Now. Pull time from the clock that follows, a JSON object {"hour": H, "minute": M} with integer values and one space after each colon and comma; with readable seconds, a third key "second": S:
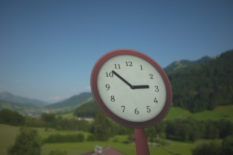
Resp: {"hour": 2, "minute": 52}
